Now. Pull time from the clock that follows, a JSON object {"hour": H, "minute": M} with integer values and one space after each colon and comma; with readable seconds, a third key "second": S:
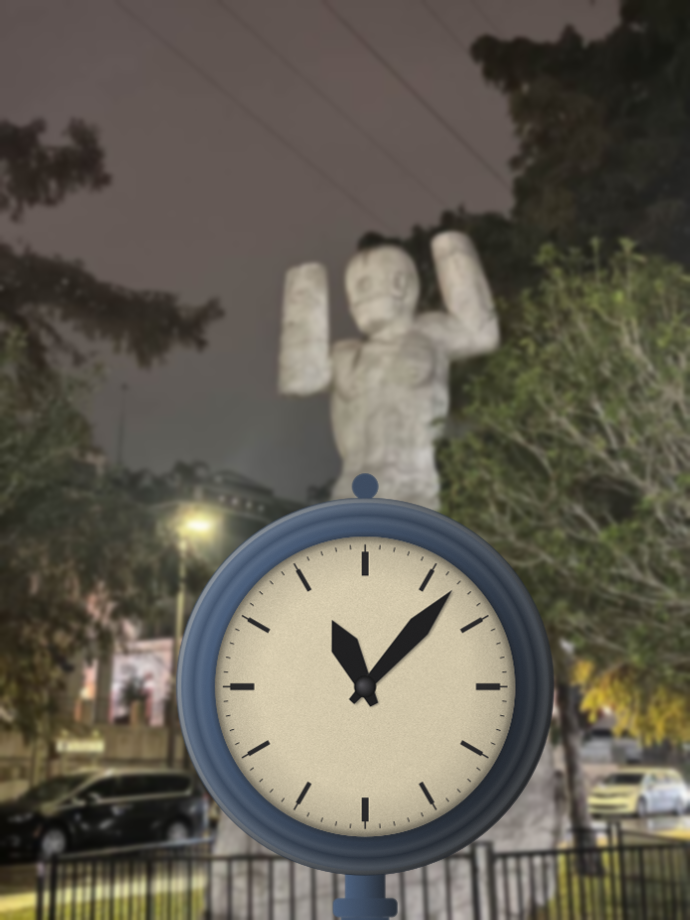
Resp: {"hour": 11, "minute": 7}
